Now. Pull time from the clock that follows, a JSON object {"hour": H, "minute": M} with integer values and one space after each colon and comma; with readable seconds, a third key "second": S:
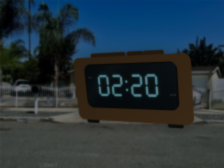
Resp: {"hour": 2, "minute": 20}
